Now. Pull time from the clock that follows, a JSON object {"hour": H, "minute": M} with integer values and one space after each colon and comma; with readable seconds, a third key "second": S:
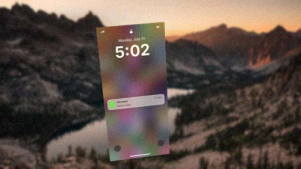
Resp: {"hour": 5, "minute": 2}
